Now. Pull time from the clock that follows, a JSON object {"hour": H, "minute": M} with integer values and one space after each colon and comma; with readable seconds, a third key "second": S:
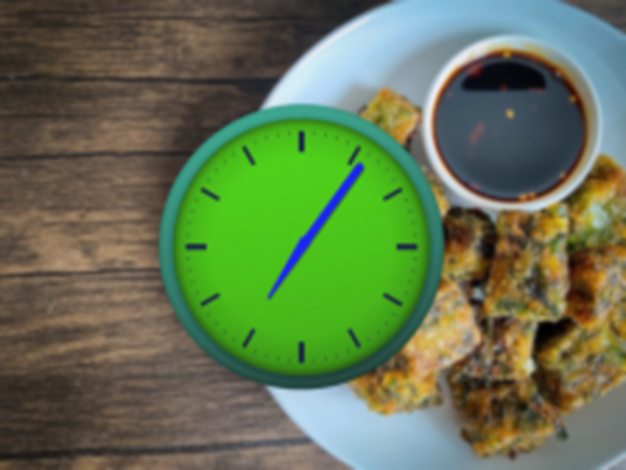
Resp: {"hour": 7, "minute": 6}
